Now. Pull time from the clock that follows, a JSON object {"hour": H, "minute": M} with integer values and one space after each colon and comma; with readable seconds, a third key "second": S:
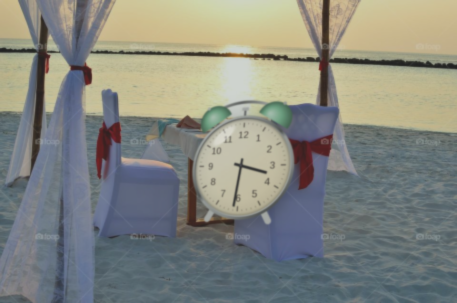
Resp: {"hour": 3, "minute": 31}
